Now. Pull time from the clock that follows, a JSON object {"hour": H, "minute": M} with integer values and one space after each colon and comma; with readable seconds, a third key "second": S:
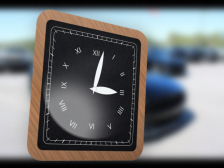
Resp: {"hour": 3, "minute": 2}
